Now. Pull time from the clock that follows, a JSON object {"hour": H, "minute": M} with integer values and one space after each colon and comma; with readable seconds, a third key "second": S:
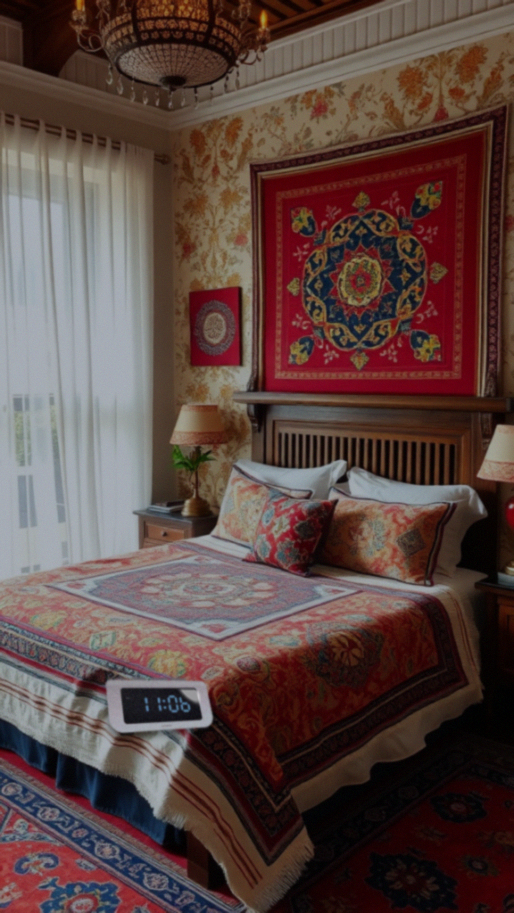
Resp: {"hour": 11, "minute": 6}
